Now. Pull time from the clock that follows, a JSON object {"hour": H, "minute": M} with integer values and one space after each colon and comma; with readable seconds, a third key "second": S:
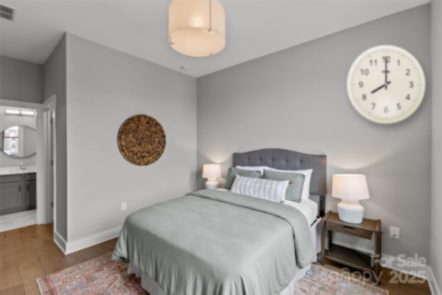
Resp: {"hour": 8, "minute": 0}
